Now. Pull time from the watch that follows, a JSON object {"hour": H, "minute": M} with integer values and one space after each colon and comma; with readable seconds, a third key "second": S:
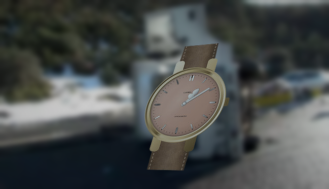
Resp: {"hour": 1, "minute": 9}
